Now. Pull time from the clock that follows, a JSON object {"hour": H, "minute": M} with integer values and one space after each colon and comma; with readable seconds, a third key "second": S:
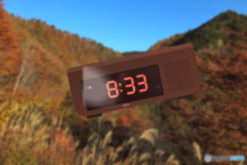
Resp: {"hour": 8, "minute": 33}
